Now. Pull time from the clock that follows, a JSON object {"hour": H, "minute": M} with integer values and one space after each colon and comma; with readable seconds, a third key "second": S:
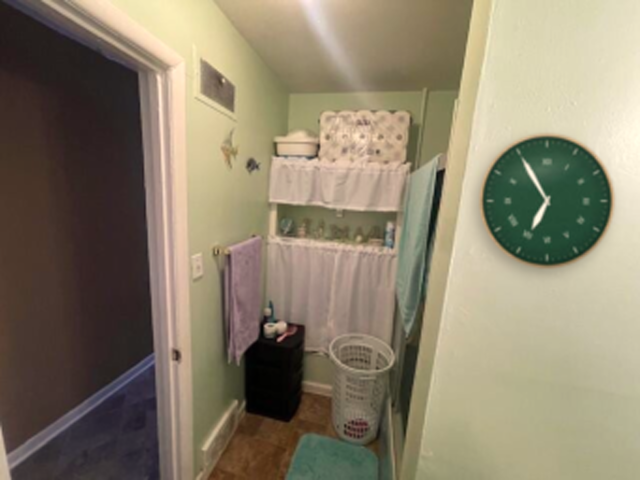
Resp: {"hour": 6, "minute": 55}
